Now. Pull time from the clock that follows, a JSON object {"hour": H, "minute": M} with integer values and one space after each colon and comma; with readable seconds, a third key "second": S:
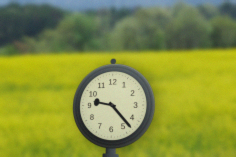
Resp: {"hour": 9, "minute": 23}
